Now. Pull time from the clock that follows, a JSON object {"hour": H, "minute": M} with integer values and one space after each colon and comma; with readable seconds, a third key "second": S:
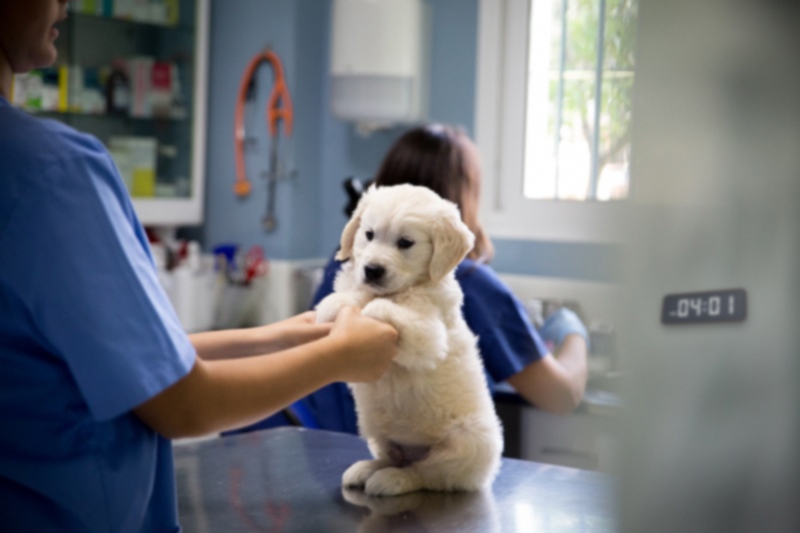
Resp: {"hour": 4, "minute": 1}
